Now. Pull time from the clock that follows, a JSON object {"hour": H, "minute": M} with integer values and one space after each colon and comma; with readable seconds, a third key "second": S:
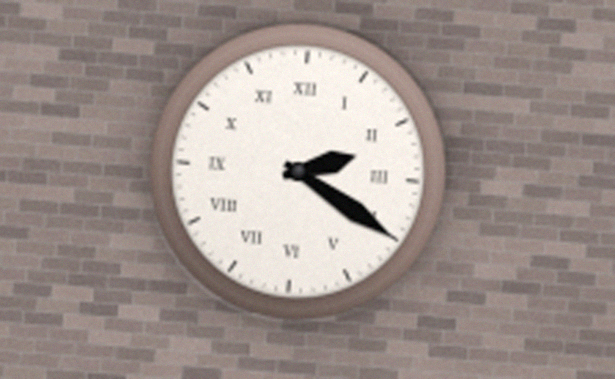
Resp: {"hour": 2, "minute": 20}
